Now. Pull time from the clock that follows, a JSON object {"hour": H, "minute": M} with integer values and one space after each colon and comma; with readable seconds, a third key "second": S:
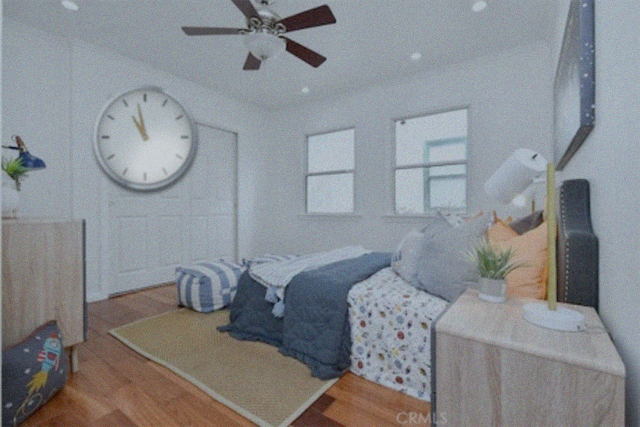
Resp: {"hour": 10, "minute": 58}
